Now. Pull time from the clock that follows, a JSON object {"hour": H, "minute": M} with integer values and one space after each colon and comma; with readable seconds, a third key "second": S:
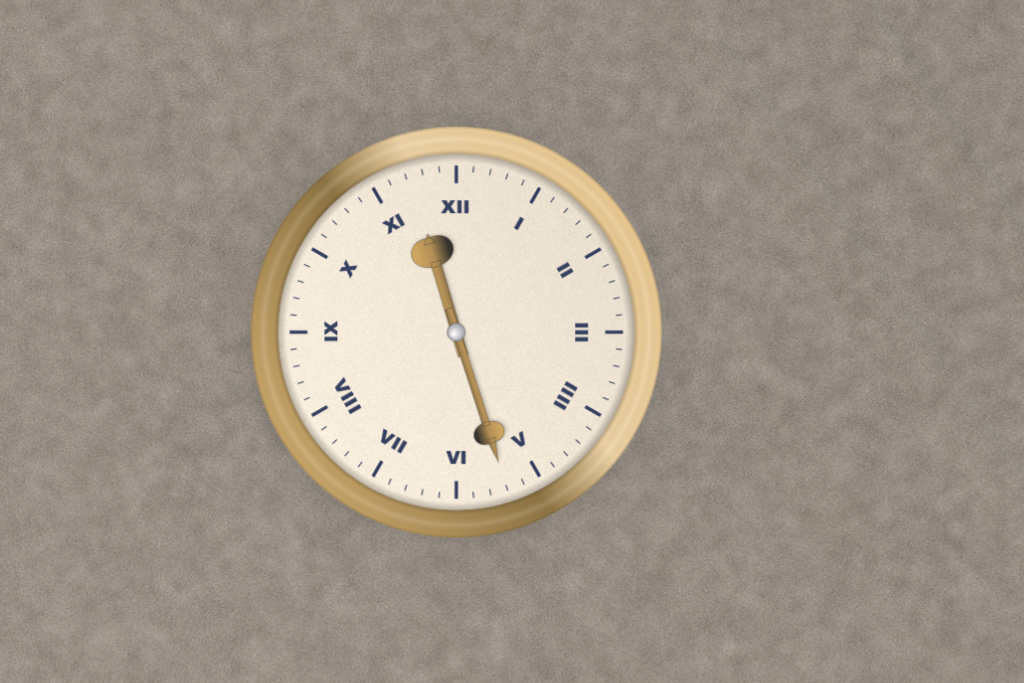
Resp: {"hour": 11, "minute": 27}
